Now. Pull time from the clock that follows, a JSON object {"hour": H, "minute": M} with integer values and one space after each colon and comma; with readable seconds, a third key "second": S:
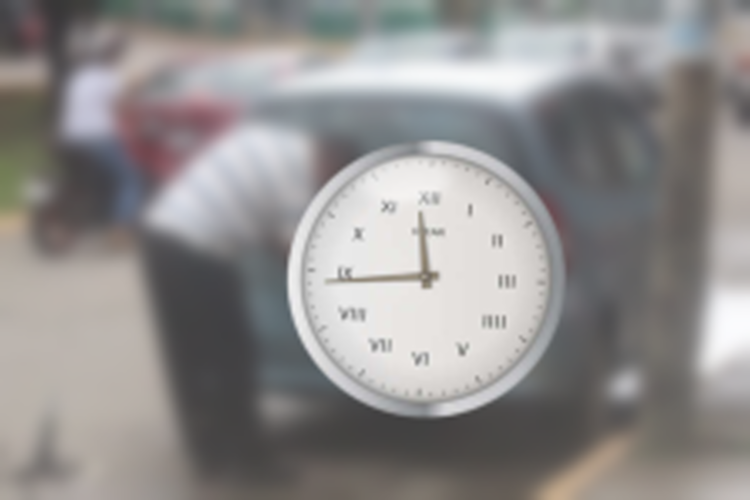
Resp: {"hour": 11, "minute": 44}
